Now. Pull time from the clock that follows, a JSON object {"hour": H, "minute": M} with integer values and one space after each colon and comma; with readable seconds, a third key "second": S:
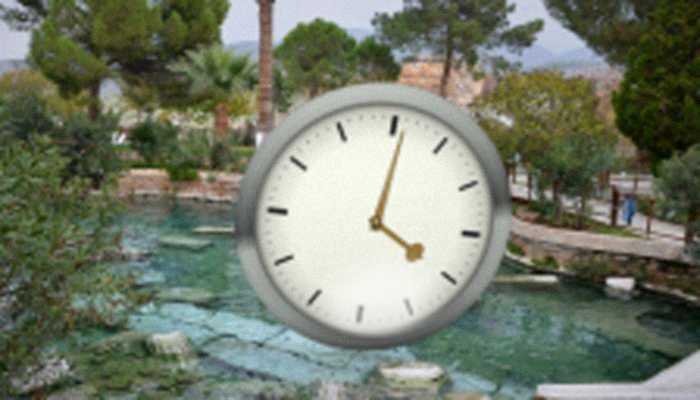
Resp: {"hour": 4, "minute": 1}
